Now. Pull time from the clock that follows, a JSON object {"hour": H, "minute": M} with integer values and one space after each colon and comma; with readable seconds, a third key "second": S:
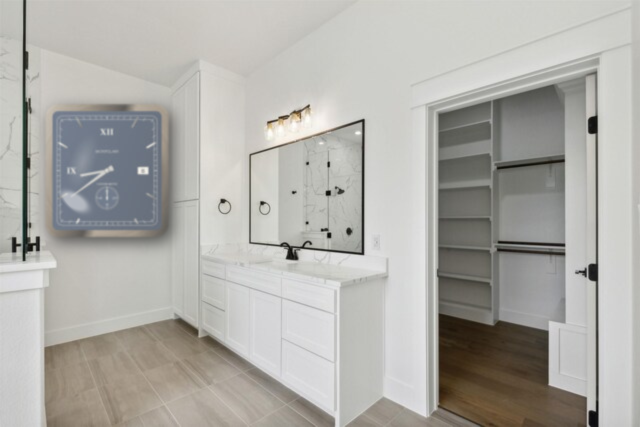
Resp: {"hour": 8, "minute": 39}
